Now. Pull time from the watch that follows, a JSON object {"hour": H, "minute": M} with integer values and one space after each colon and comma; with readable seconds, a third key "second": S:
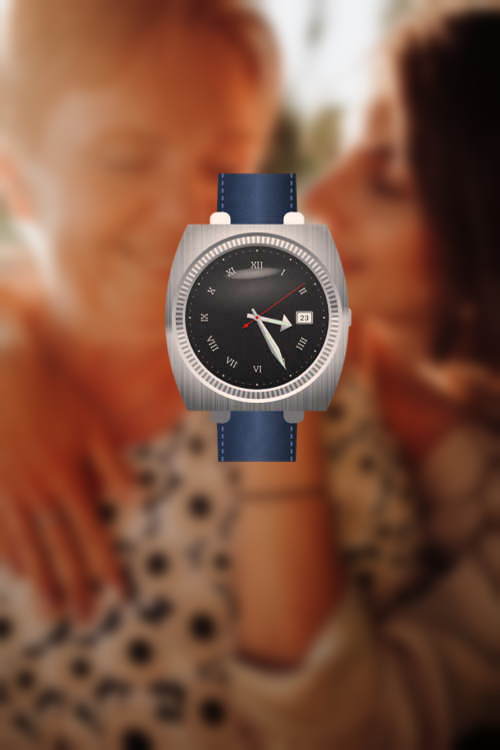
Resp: {"hour": 3, "minute": 25, "second": 9}
